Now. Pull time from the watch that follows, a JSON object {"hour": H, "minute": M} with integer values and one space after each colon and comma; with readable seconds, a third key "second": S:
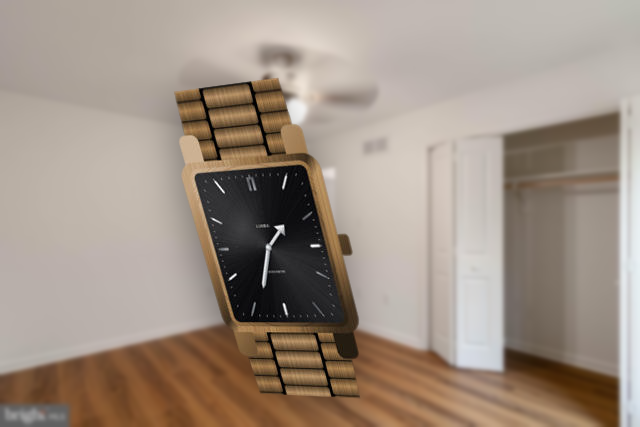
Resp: {"hour": 1, "minute": 34}
